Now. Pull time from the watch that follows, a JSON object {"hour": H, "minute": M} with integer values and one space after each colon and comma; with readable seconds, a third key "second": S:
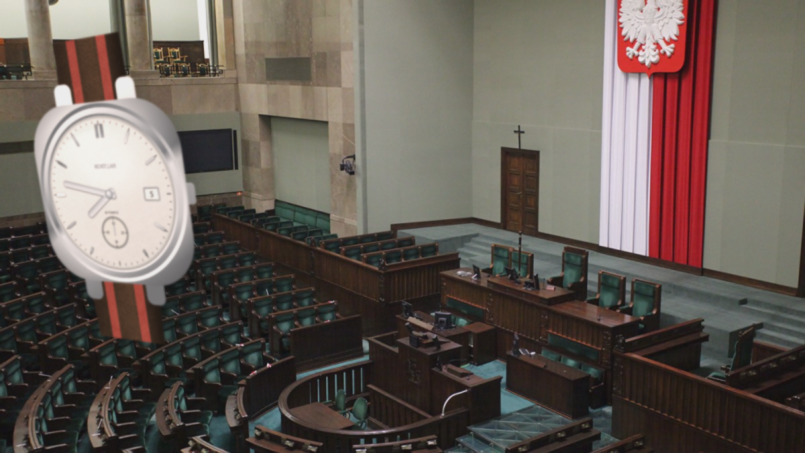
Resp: {"hour": 7, "minute": 47}
